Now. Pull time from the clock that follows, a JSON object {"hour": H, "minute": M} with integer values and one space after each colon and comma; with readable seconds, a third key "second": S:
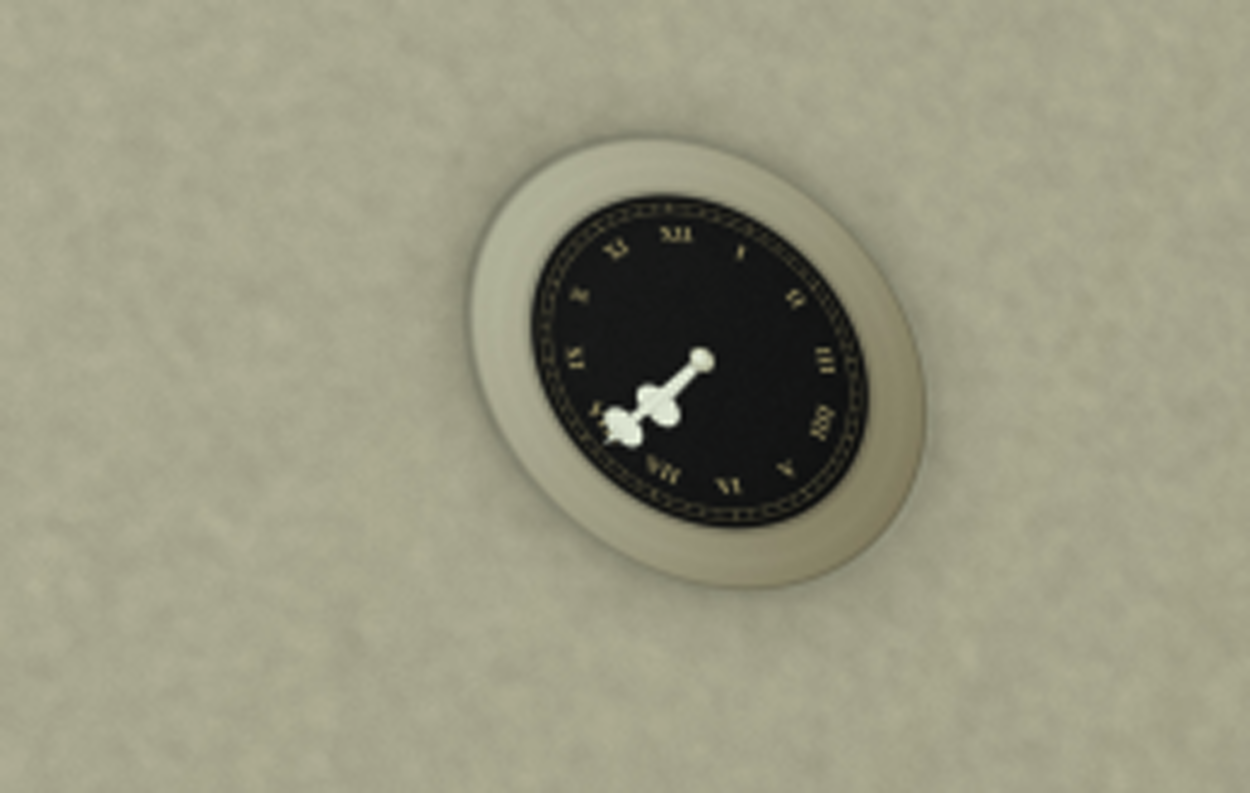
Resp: {"hour": 7, "minute": 39}
